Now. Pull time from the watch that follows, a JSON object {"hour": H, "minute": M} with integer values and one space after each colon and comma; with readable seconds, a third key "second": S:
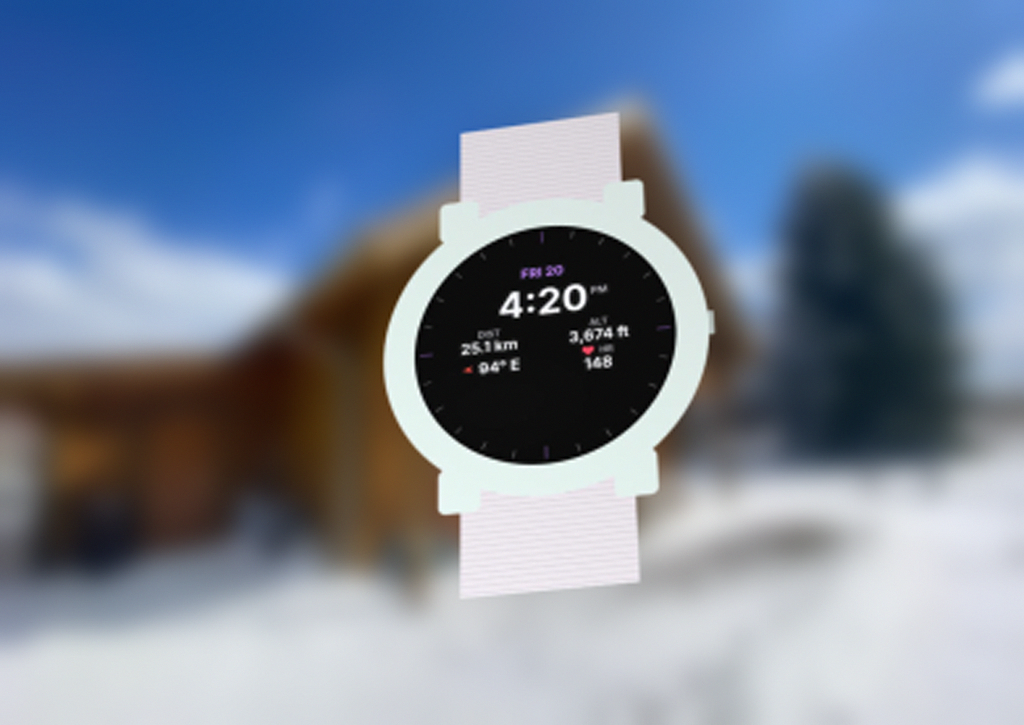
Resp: {"hour": 4, "minute": 20}
